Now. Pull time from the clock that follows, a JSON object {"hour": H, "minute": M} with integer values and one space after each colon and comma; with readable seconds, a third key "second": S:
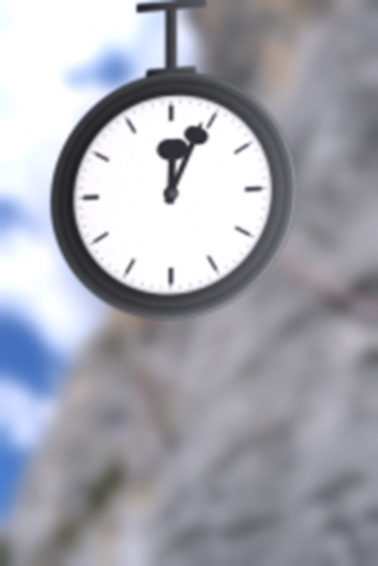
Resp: {"hour": 12, "minute": 4}
